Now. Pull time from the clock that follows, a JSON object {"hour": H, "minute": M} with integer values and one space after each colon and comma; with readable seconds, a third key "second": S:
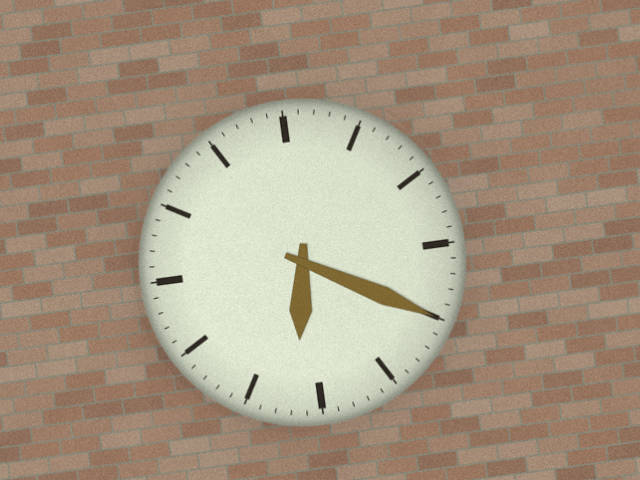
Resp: {"hour": 6, "minute": 20}
